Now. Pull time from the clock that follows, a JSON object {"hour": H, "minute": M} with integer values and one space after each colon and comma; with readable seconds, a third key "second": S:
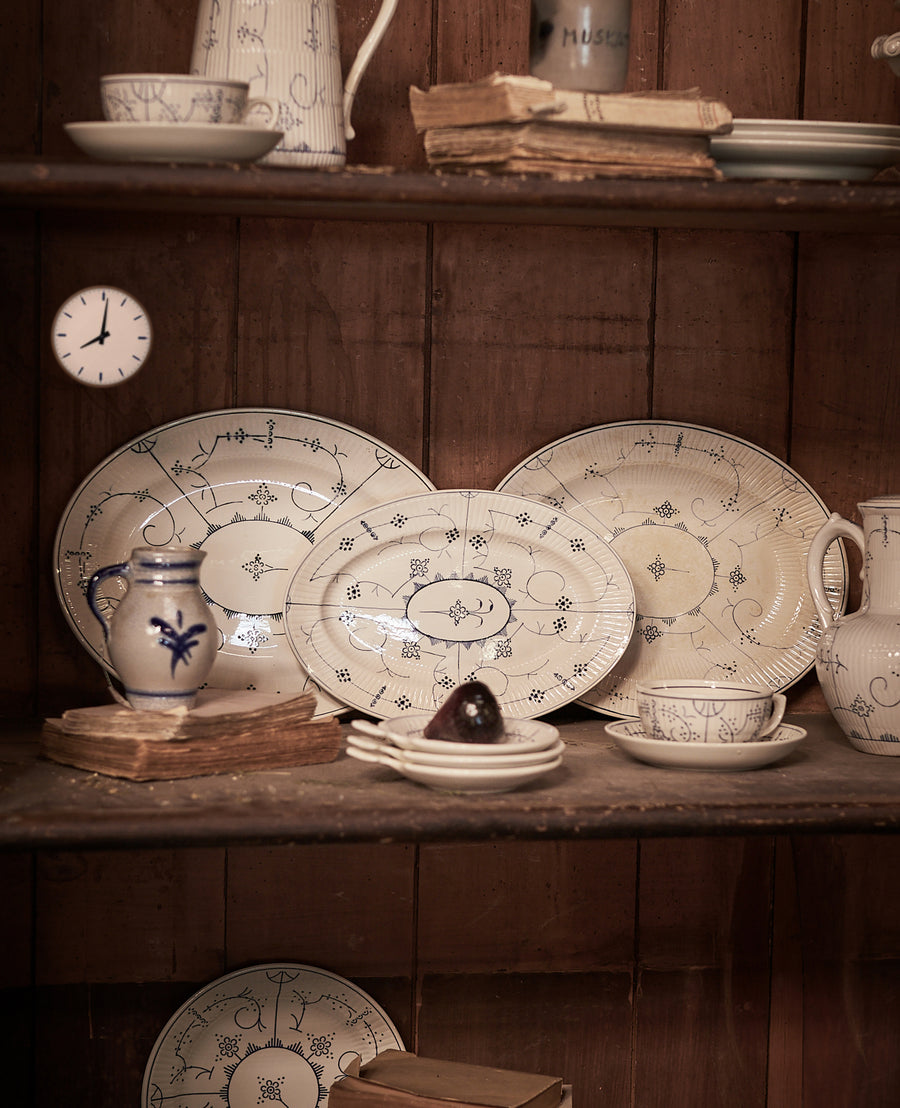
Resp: {"hour": 8, "minute": 1}
